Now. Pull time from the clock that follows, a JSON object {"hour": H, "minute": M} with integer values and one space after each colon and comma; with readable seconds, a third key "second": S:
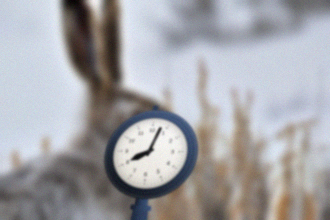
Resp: {"hour": 8, "minute": 3}
